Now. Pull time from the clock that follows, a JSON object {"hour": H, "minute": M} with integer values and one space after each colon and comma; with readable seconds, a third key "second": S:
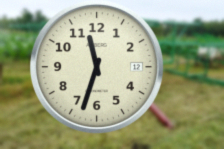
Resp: {"hour": 11, "minute": 33}
